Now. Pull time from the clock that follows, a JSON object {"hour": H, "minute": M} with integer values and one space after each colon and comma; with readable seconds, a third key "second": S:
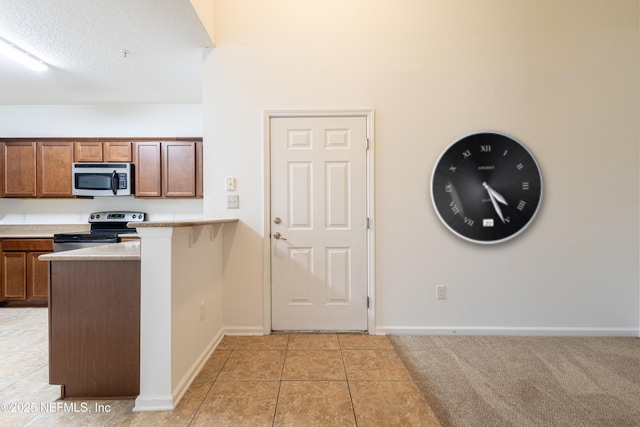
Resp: {"hour": 4, "minute": 26}
